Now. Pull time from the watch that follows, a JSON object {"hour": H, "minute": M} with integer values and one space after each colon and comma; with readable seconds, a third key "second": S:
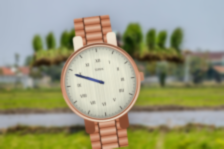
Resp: {"hour": 9, "minute": 49}
